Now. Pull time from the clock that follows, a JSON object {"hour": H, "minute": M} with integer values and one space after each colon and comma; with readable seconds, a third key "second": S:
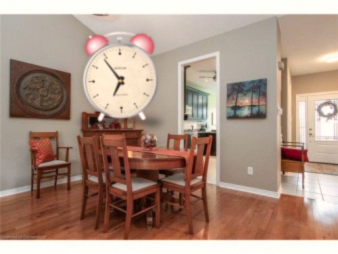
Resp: {"hour": 6, "minute": 54}
